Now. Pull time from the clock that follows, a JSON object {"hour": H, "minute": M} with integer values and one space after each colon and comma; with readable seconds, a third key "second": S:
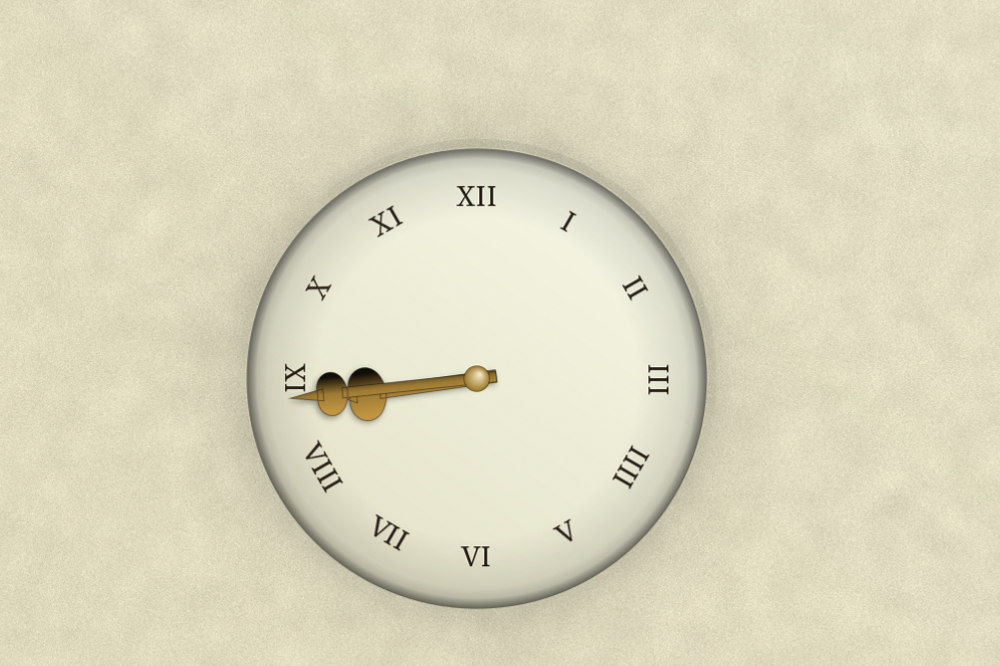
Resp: {"hour": 8, "minute": 44}
